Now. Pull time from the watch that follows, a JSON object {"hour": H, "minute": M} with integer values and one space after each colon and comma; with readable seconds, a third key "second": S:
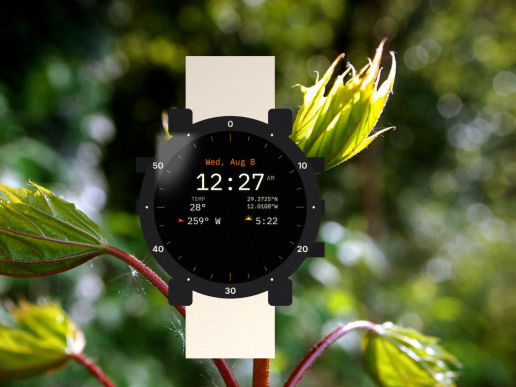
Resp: {"hour": 12, "minute": 27}
